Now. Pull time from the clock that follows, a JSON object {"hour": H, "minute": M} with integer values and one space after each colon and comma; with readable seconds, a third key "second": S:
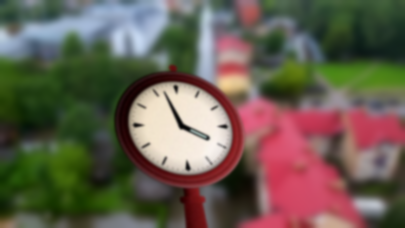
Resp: {"hour": 3, "minute": 57}
